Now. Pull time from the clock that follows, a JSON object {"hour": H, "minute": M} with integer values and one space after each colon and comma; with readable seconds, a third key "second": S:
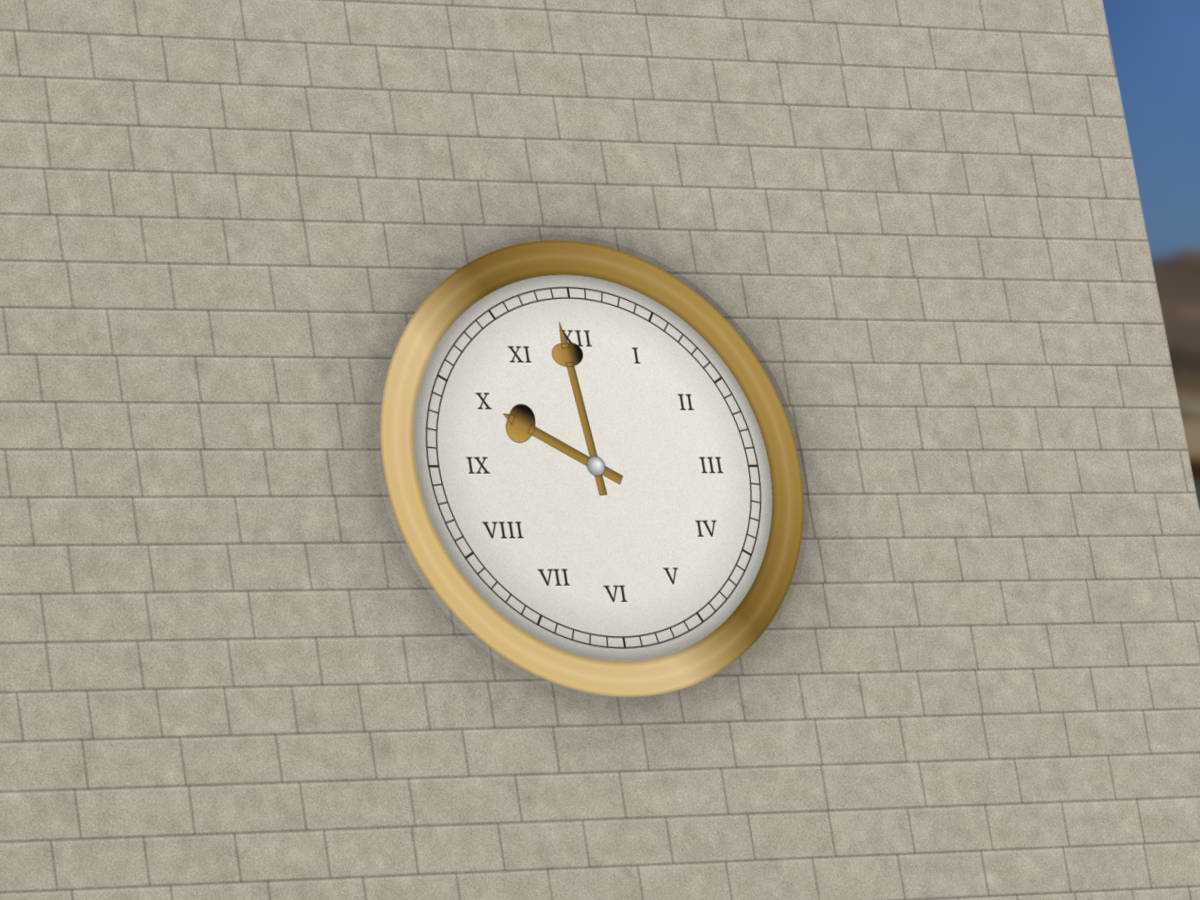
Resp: {"hour": 9, "minute": 59}
